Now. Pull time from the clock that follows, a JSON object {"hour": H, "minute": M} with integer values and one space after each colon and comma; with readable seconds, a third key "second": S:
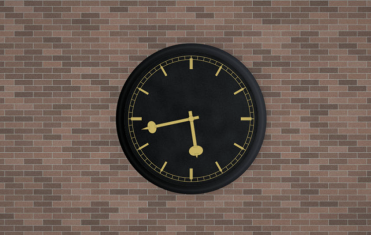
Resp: {"hour": 5, "minute": 43}
